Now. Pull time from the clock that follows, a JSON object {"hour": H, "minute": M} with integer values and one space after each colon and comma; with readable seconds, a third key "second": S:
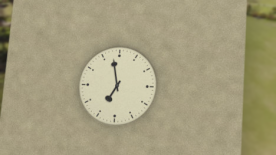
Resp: {"hour": 6, "minute": 58}
